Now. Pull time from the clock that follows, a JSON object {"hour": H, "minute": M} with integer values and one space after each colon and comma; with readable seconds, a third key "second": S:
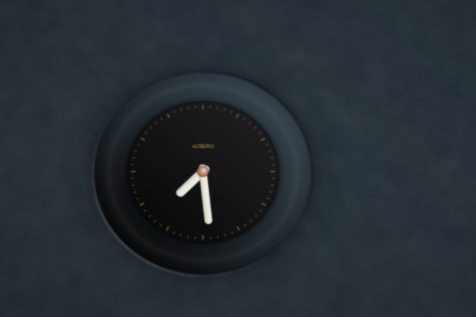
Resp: {"hour": 7, "minute": 29}
